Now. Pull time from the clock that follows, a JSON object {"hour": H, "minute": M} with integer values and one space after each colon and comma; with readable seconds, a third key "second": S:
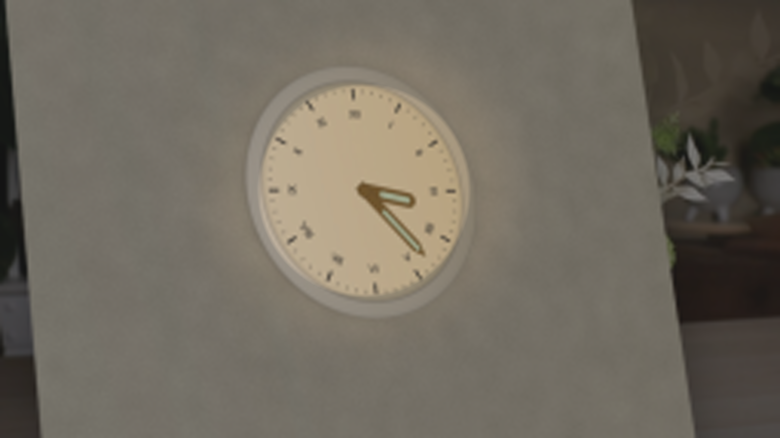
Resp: {"hour": 3, "minute": 23}
